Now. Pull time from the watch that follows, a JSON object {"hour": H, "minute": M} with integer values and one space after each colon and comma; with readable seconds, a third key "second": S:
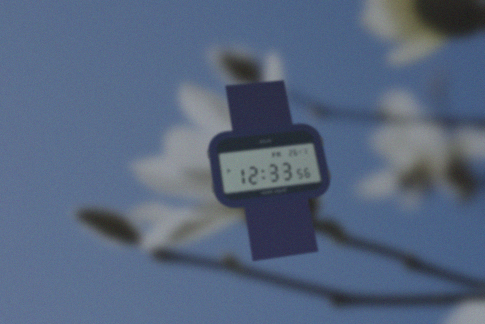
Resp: {"hour": 12, "minute": 33}
